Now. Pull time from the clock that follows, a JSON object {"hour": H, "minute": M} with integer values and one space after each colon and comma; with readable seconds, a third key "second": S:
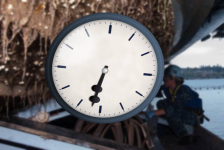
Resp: {"hour": 6, "minute": 32}
